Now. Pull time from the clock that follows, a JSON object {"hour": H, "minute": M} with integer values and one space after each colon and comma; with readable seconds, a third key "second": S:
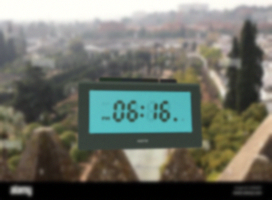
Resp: {"hour": 6, "minute": 16}
